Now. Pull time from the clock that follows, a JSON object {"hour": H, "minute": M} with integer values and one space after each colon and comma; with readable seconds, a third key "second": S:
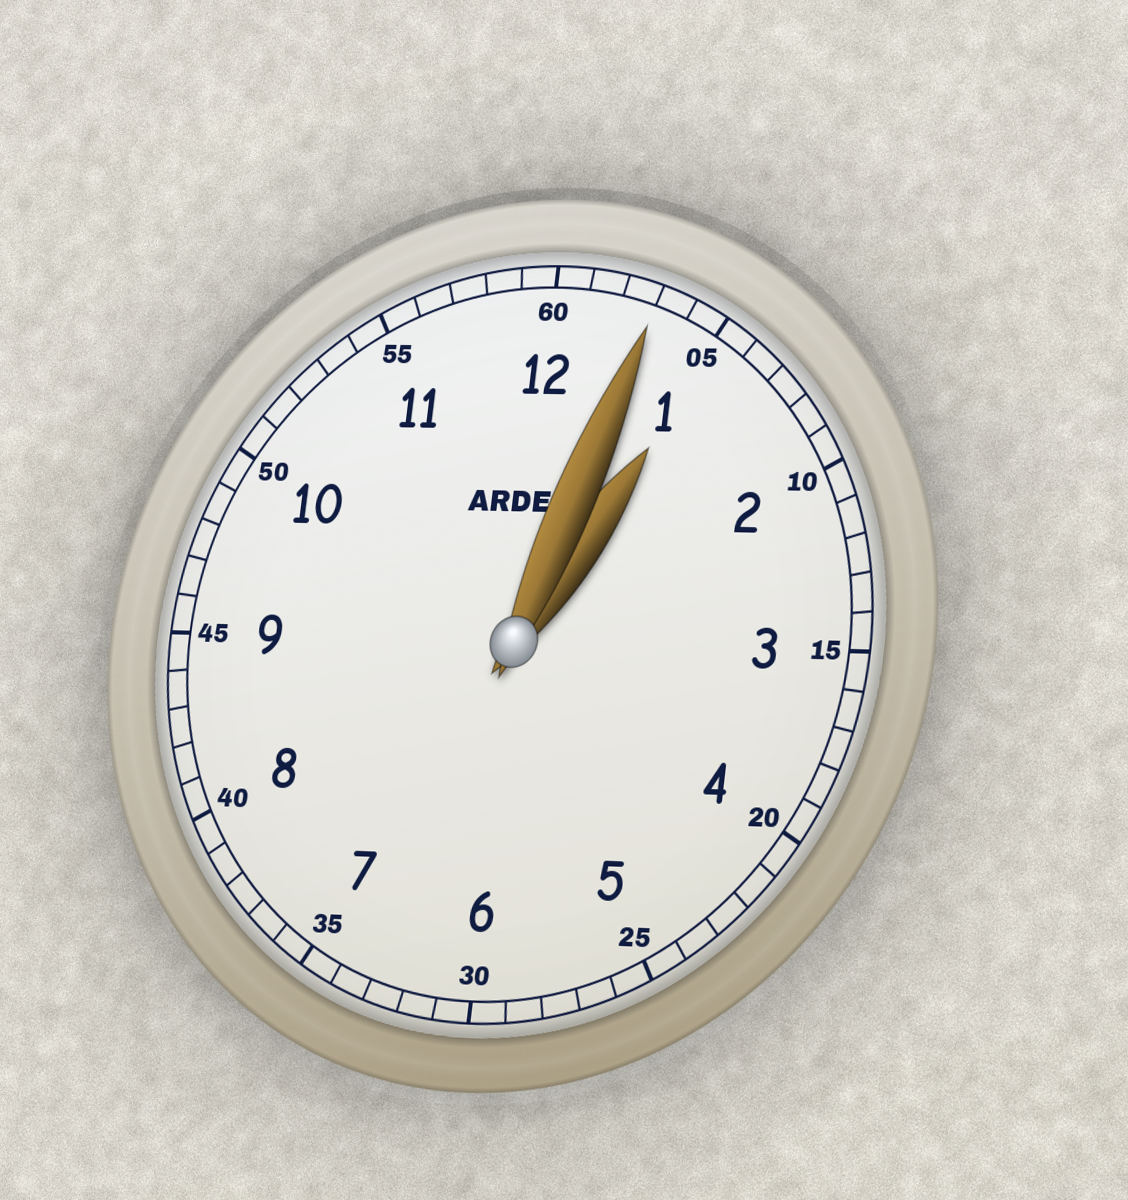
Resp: {"hour": 1, "minute": 3}
